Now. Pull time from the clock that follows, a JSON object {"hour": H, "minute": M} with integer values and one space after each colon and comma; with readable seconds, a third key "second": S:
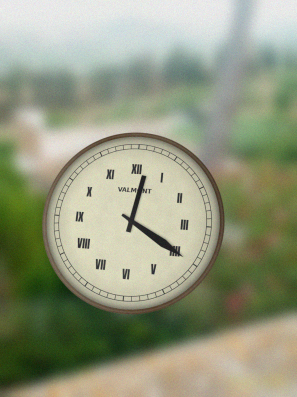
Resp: {"hour": 12, "minute": 20}
